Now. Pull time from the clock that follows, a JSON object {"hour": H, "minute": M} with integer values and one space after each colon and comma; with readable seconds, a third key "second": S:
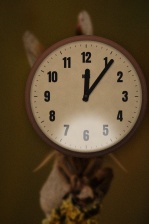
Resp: {"hour": 12, "minute": 6}
